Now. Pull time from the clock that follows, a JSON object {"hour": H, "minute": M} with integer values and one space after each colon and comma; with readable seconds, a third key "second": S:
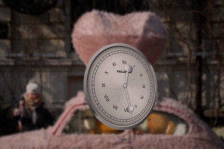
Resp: {"hour": 12, "minute": 28}
